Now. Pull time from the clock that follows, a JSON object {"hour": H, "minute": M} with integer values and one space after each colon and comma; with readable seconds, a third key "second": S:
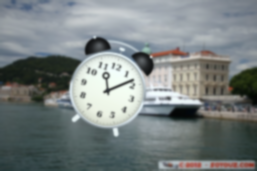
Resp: {"hour": 11, "minute": 8}
